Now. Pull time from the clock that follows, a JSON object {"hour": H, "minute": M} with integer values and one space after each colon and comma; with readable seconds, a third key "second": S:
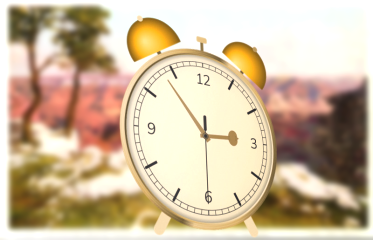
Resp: {"hour": 2, "minute": 53, "second": 30}
